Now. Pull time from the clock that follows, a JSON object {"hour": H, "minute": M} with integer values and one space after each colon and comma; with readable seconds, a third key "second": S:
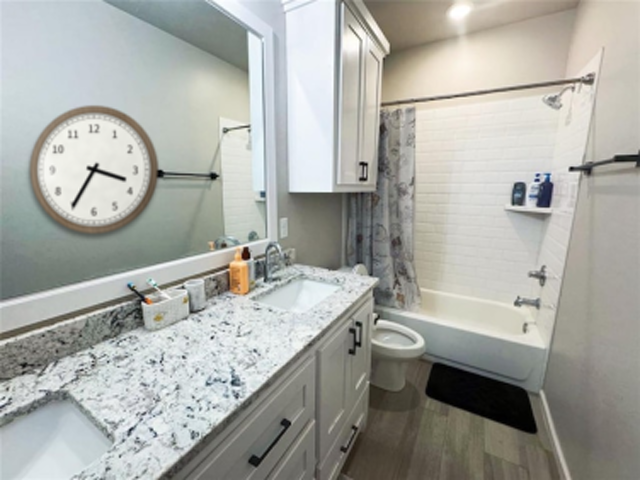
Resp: {"hour": 3, "minute": 35}
